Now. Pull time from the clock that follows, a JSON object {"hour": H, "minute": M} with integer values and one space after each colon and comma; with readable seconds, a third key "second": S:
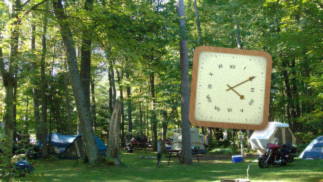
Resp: {"hour": 4, "minute": 10}
